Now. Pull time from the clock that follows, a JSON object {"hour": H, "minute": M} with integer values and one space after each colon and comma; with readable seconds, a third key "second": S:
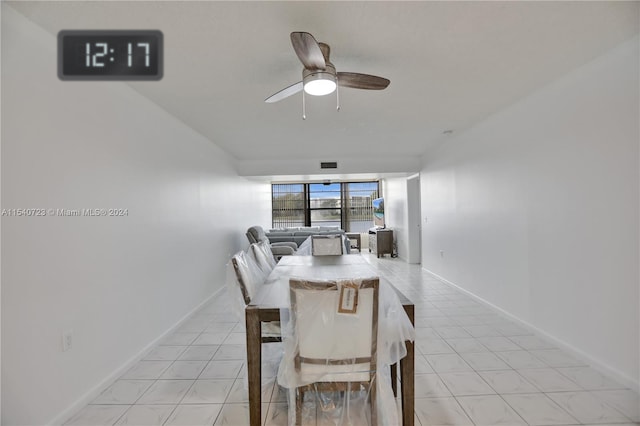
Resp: {"hour": 12, "minute": 17}
